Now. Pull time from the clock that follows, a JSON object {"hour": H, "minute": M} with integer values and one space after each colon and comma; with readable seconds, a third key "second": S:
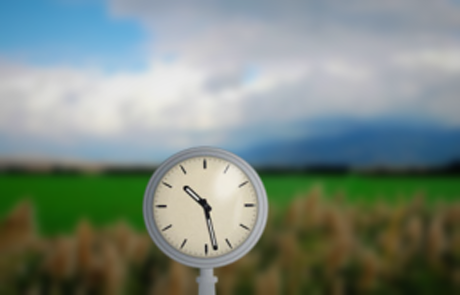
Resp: {"hour": 10, "minute": 28}
